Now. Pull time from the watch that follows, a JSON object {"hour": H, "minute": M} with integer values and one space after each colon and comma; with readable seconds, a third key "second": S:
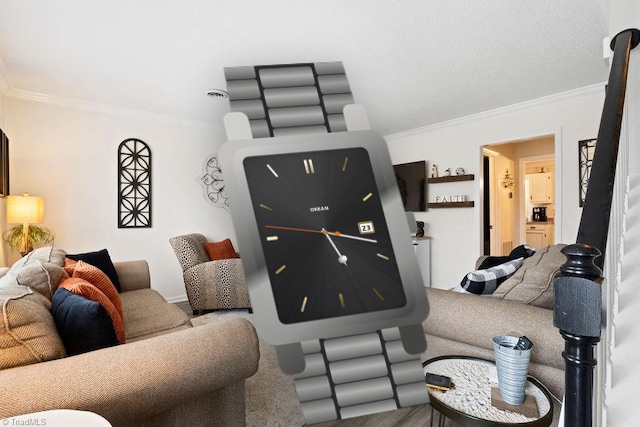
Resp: {"hour": 5, "minute": 17, "second": 47}
